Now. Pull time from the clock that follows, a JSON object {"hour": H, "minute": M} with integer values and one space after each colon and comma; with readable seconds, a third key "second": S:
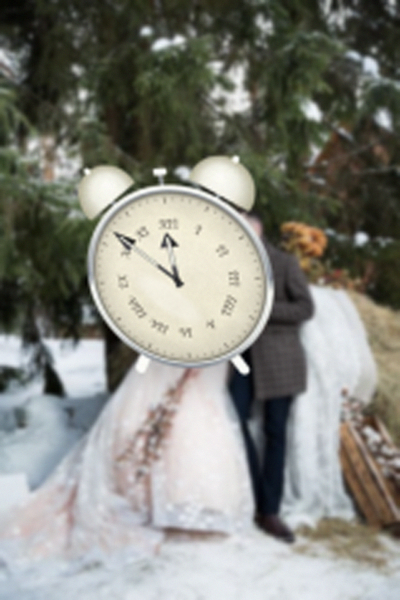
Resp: {"hour": 11, "minute": 52}
